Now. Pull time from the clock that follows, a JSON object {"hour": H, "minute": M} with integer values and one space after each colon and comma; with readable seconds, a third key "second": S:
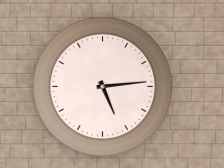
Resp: {"hour": 5, "minute": 14}
